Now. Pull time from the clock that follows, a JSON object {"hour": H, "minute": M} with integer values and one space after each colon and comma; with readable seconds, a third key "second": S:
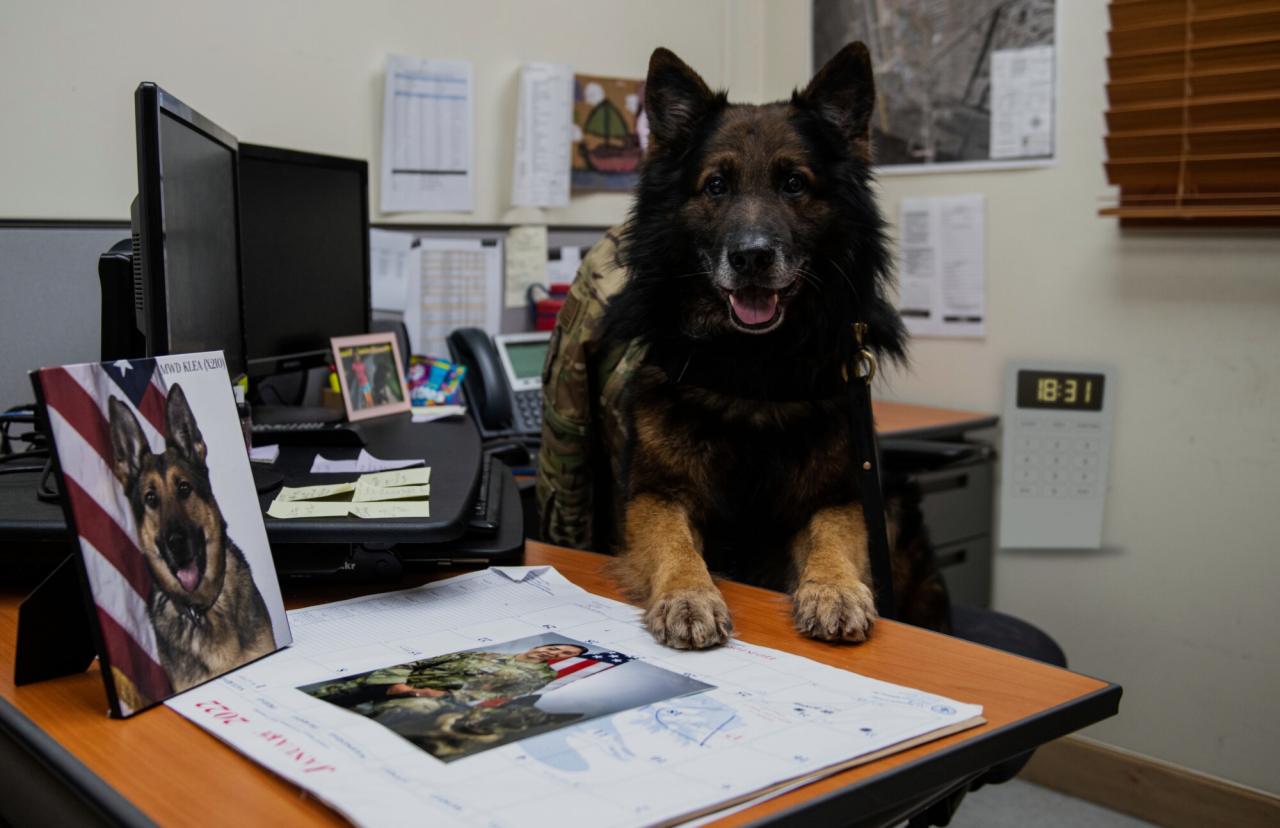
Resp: {"hour": 18, "minute": 31}
